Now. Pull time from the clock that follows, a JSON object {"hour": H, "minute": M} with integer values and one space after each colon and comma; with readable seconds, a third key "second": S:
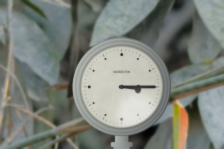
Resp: {"hour": 3, "minute": 15}
